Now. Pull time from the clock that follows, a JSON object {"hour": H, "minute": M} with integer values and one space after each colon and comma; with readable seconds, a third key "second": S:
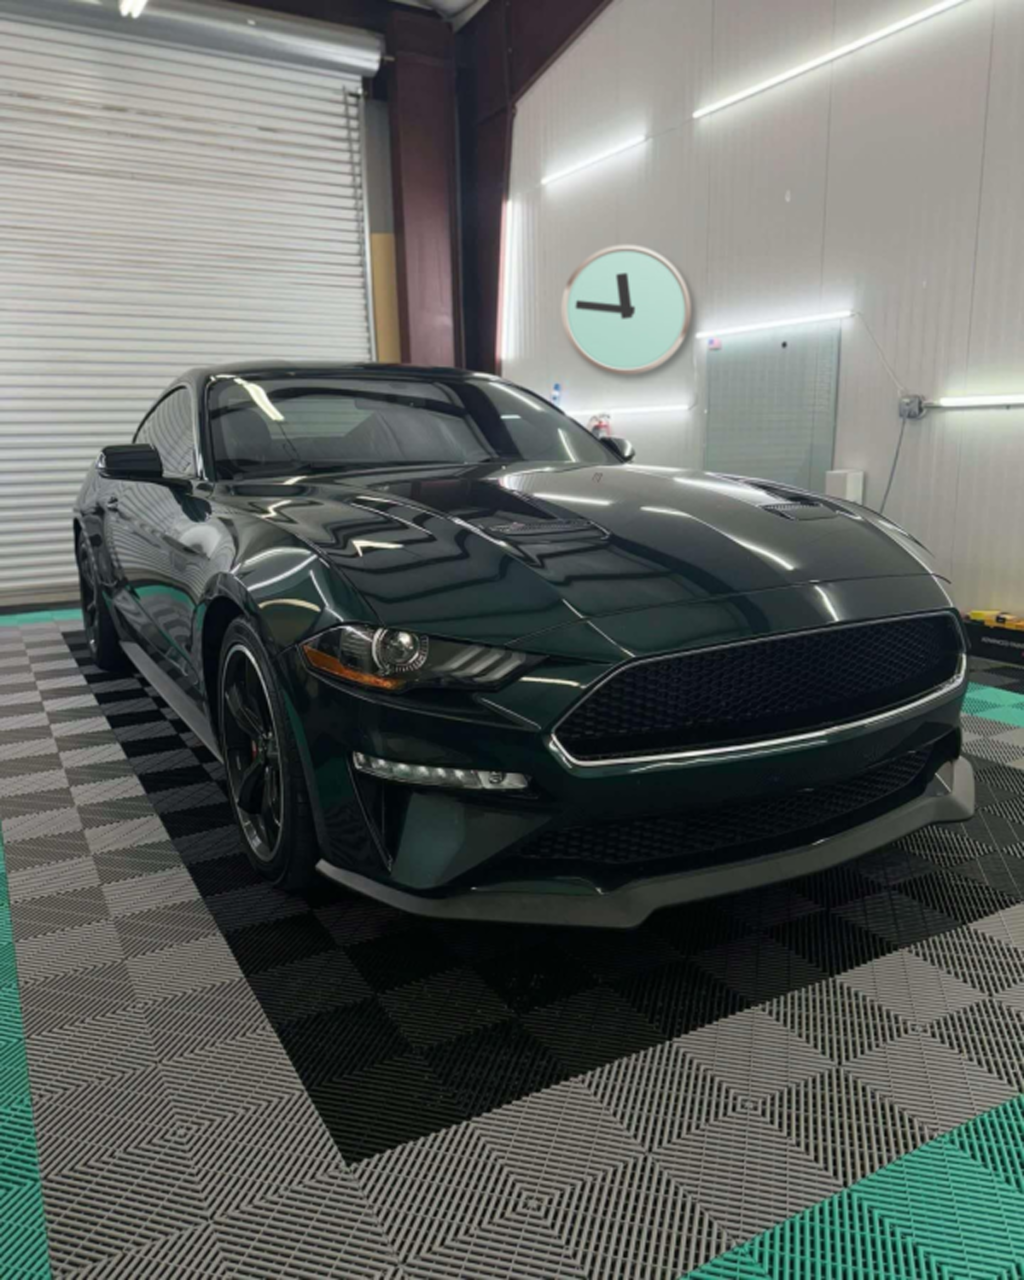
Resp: {"hour": 11, "minute": 46}
